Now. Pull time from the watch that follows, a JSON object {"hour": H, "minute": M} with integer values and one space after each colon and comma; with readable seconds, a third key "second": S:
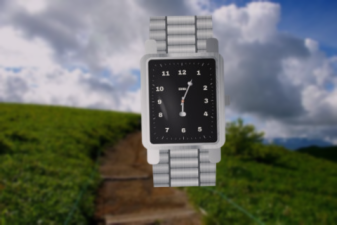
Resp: {"hour": 6, "minute": 4}
